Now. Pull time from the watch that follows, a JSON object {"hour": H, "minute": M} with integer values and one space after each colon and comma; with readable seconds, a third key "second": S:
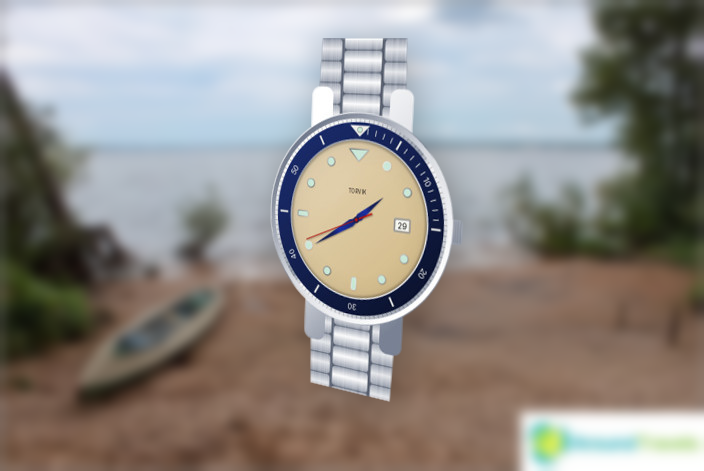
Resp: {"hour": 1, "minute": 39, "second": 41}
